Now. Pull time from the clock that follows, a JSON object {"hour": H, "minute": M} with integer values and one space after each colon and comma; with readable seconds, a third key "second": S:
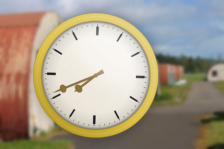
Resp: {"hour": 7, "minute": 41}
